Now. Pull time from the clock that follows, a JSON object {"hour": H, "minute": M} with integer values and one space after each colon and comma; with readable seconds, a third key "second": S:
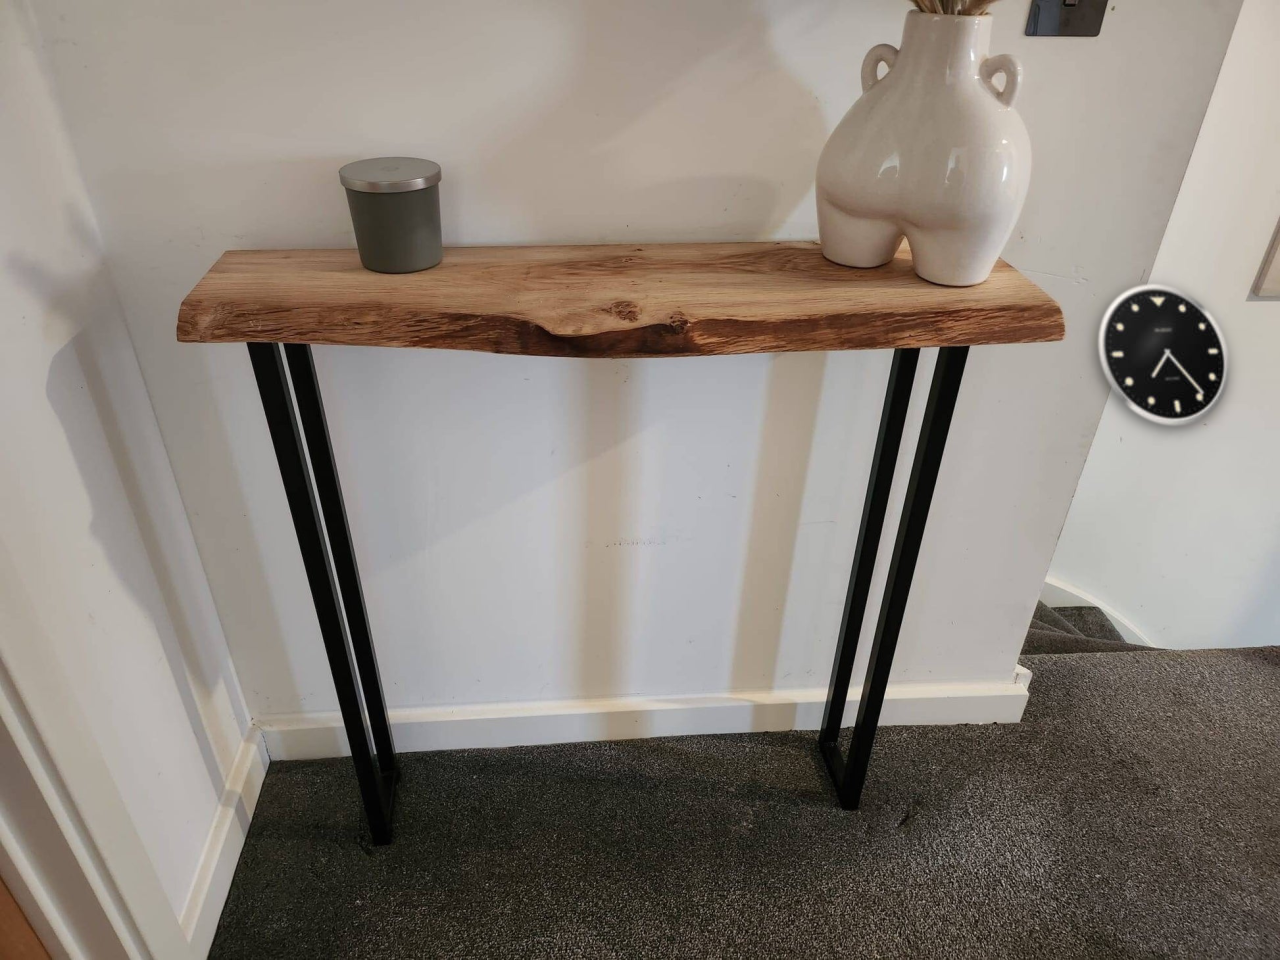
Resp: {"hour": 7, "minute": 24}
